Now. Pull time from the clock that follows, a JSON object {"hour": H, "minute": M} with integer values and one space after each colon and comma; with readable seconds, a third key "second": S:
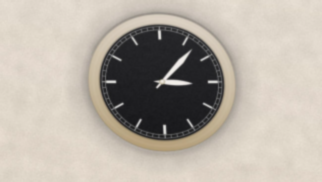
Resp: {"hour": 3, "minute": 7}
